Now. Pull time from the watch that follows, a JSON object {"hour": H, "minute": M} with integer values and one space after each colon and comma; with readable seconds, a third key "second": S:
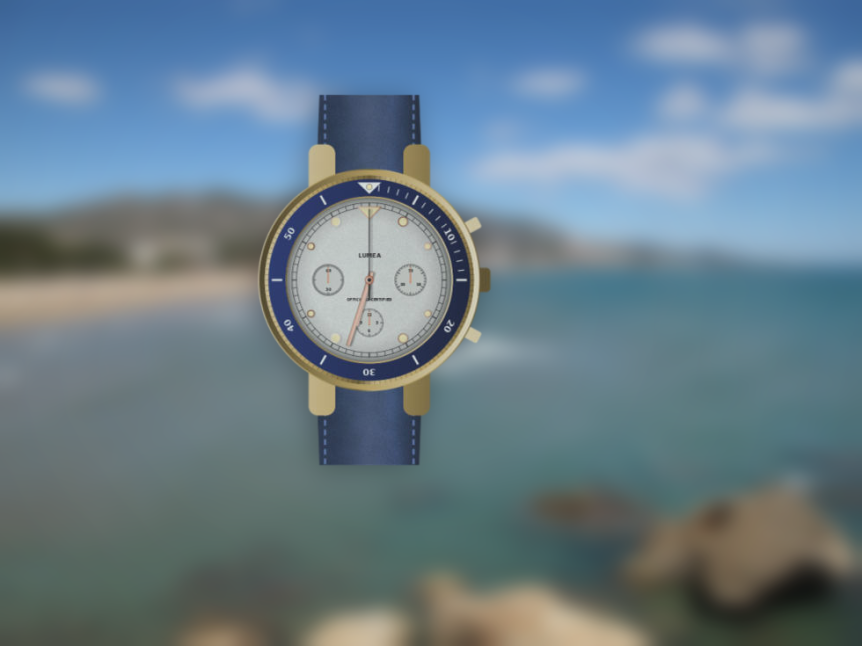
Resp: {"hour": 6, "minute": 33}
